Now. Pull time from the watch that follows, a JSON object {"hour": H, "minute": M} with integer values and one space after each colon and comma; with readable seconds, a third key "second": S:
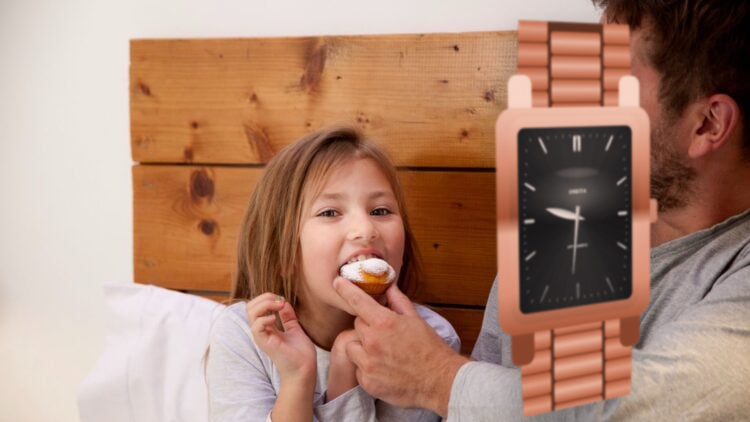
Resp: {"hour": 9, "minute": 31}
